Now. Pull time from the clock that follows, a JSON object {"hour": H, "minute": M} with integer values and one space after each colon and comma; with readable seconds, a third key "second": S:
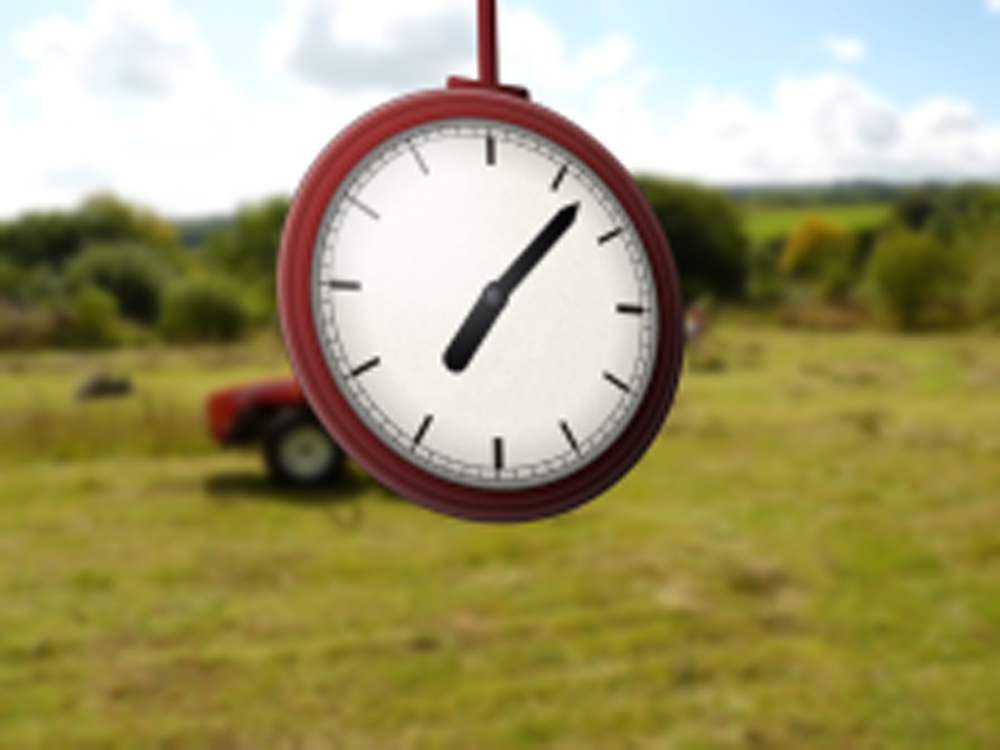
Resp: {"hour": 7, "minute": 7}
